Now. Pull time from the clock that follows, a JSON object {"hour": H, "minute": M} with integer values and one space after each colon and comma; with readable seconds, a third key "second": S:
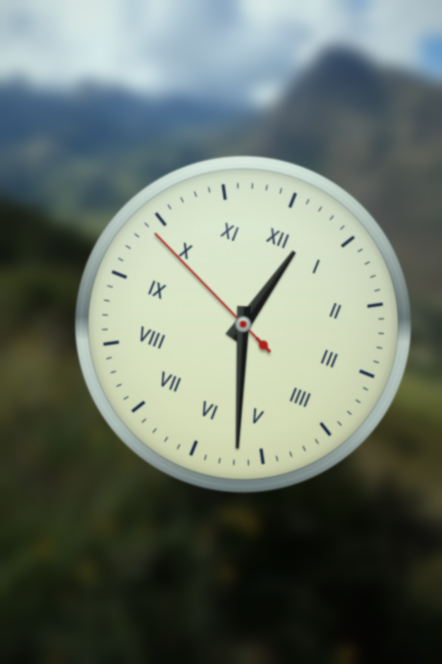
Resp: {"hour": 12, "minute": 26, "second": 49}
